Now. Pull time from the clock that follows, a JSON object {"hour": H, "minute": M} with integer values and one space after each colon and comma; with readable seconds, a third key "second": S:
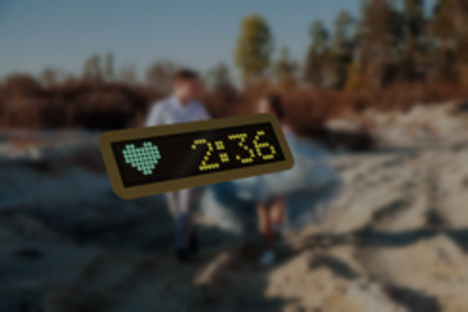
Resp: {"hour": 2, "minute": 36}
